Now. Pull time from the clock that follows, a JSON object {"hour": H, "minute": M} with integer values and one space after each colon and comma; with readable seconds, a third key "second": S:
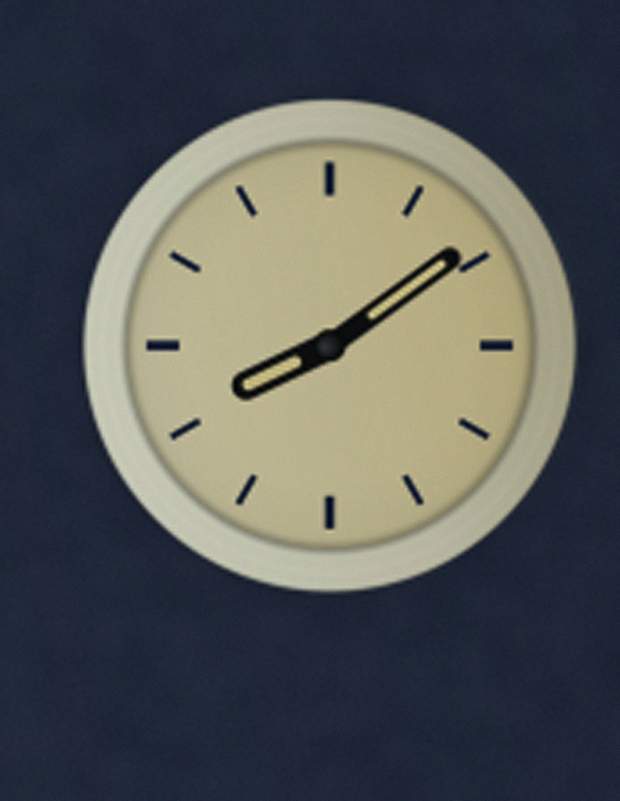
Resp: {"hour": 8, "minute": 9}
